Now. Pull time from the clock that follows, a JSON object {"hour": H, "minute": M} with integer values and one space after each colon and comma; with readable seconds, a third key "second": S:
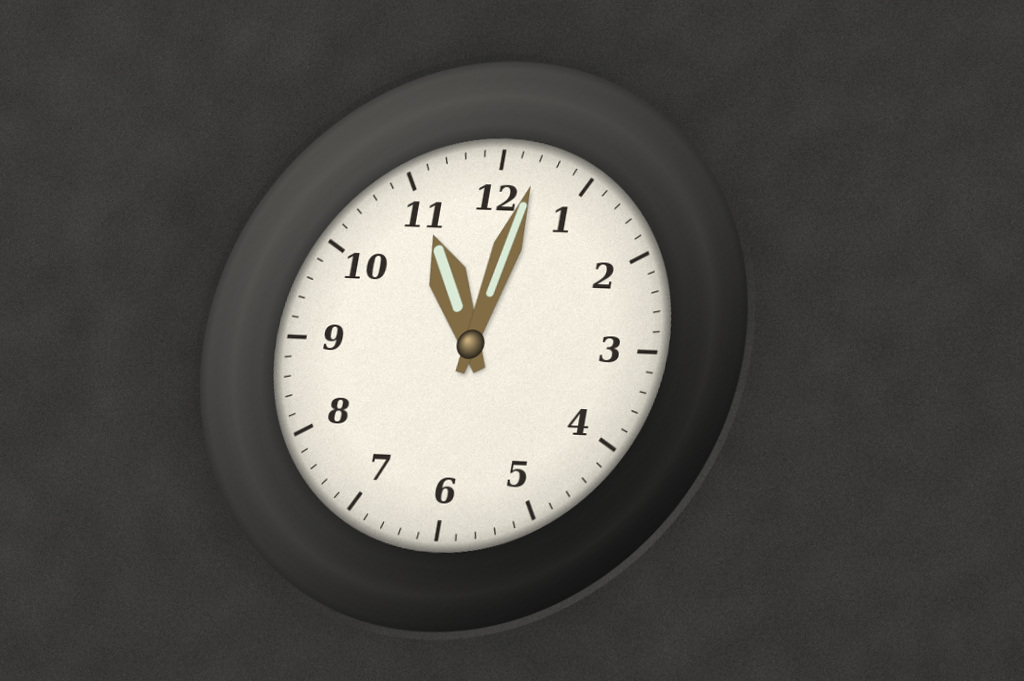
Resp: {"hour": 11, "minute": 2}
